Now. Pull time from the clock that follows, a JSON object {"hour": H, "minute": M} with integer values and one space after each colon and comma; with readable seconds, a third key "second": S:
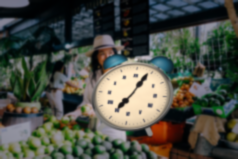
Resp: {"hour": 7, "minute": 4}
